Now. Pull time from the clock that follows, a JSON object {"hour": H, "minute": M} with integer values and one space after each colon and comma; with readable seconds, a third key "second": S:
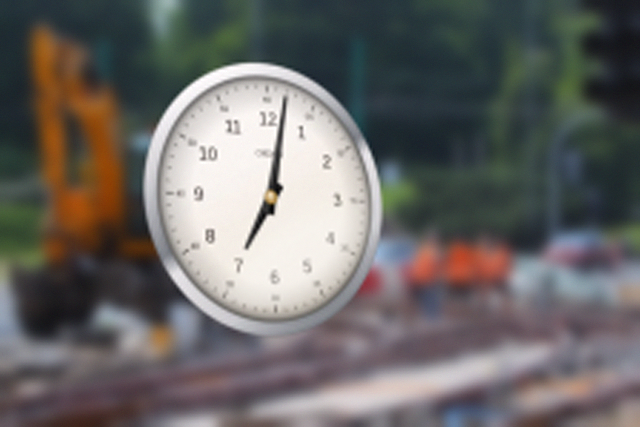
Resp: {"hour": 7, "minute": 2}
